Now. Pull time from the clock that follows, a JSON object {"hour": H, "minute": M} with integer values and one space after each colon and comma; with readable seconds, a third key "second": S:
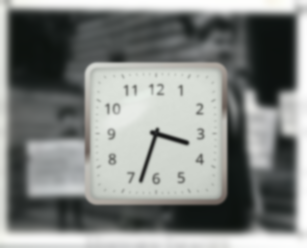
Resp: {"hour": 3, "minute": 33}
